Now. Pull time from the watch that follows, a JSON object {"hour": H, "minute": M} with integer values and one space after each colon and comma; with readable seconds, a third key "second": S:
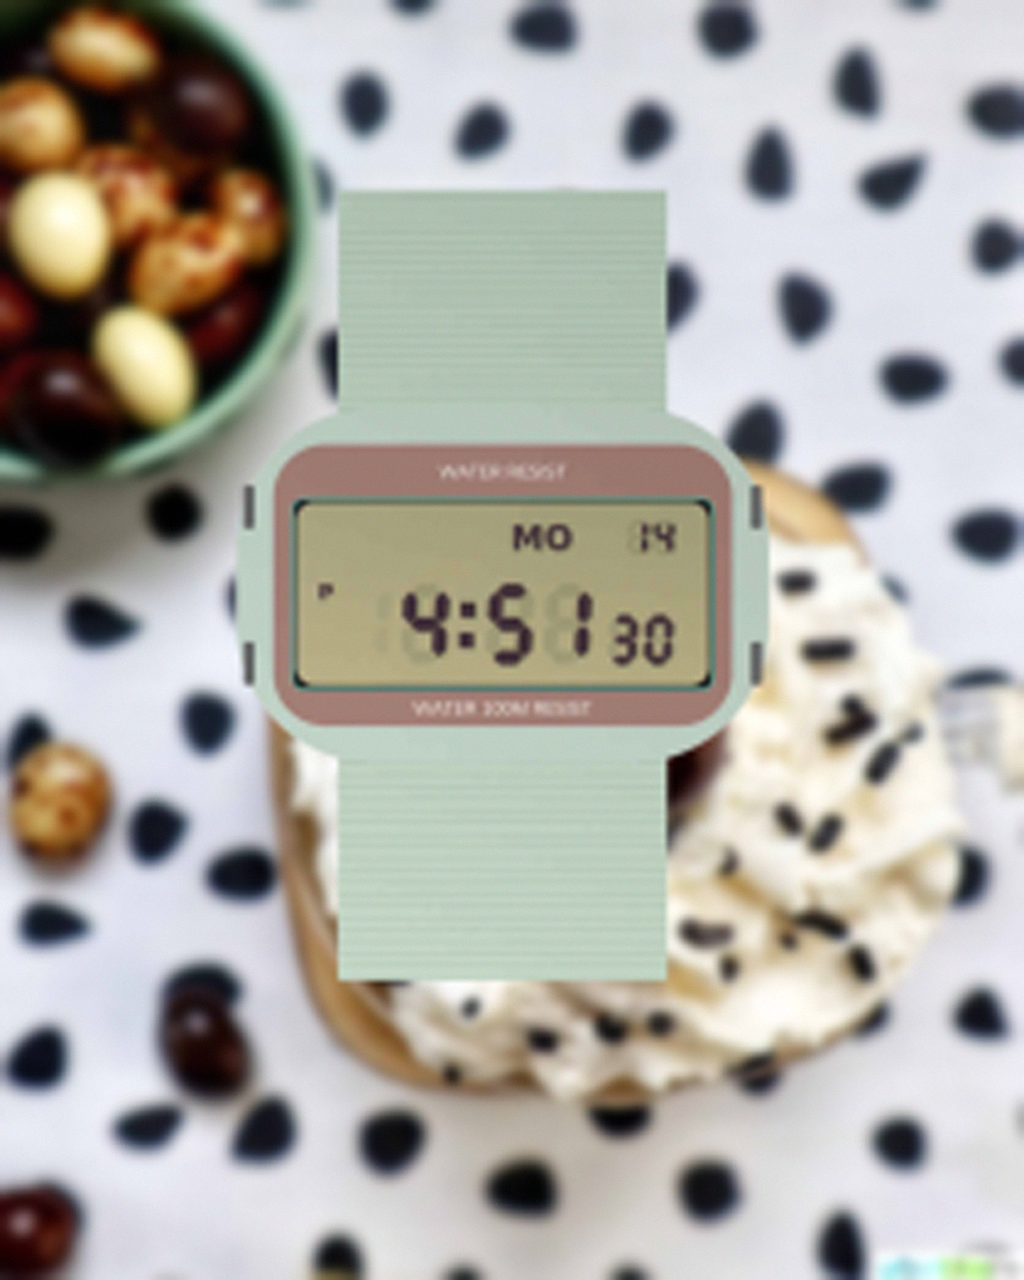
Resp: {"hour": 4, "minute": 51, "second": 30}
